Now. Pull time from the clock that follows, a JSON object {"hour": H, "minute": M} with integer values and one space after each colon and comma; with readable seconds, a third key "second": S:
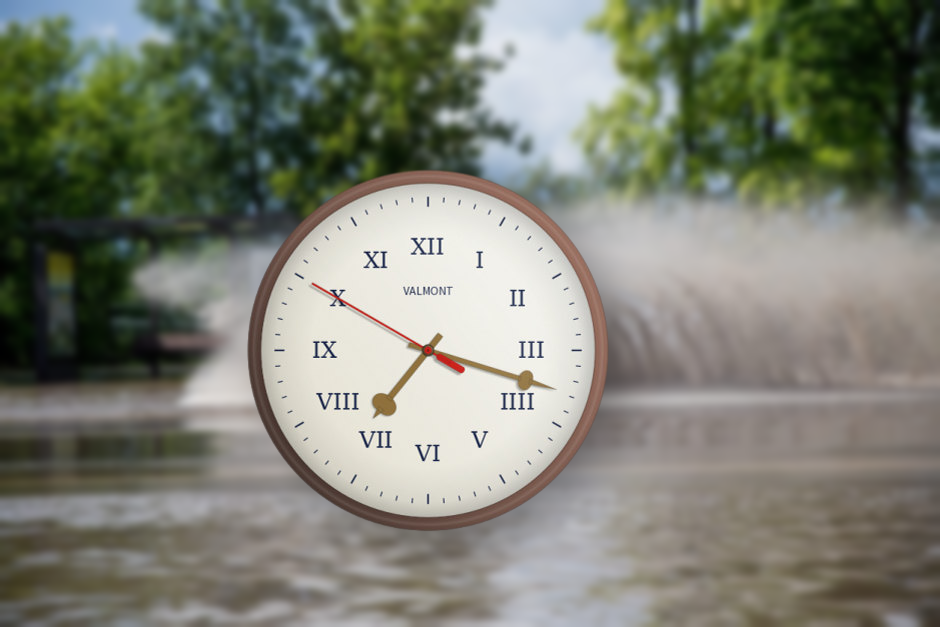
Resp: {"hour": 7, "minute": 17, "second": 50}
